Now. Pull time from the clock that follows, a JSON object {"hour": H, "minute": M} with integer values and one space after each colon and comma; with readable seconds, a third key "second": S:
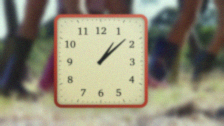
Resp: {"hour": 1, "minute": 8}
